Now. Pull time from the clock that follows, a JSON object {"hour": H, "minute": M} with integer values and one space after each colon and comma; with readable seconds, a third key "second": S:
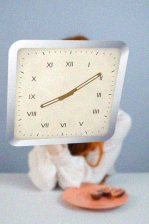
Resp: {"hour": 8, "minute": 9}
